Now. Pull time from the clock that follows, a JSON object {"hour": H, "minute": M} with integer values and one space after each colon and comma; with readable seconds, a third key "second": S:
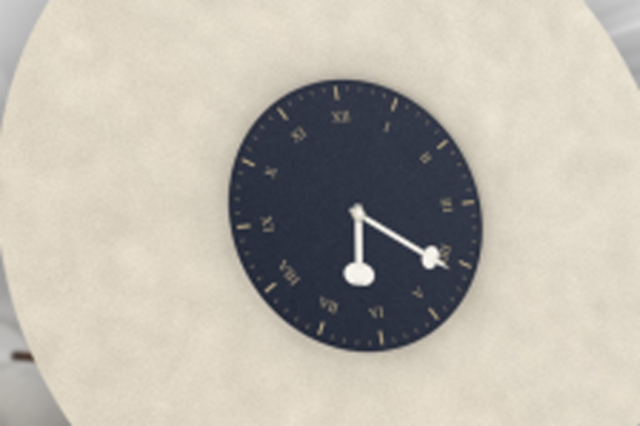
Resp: {"hour": 6, "minute": 21}
